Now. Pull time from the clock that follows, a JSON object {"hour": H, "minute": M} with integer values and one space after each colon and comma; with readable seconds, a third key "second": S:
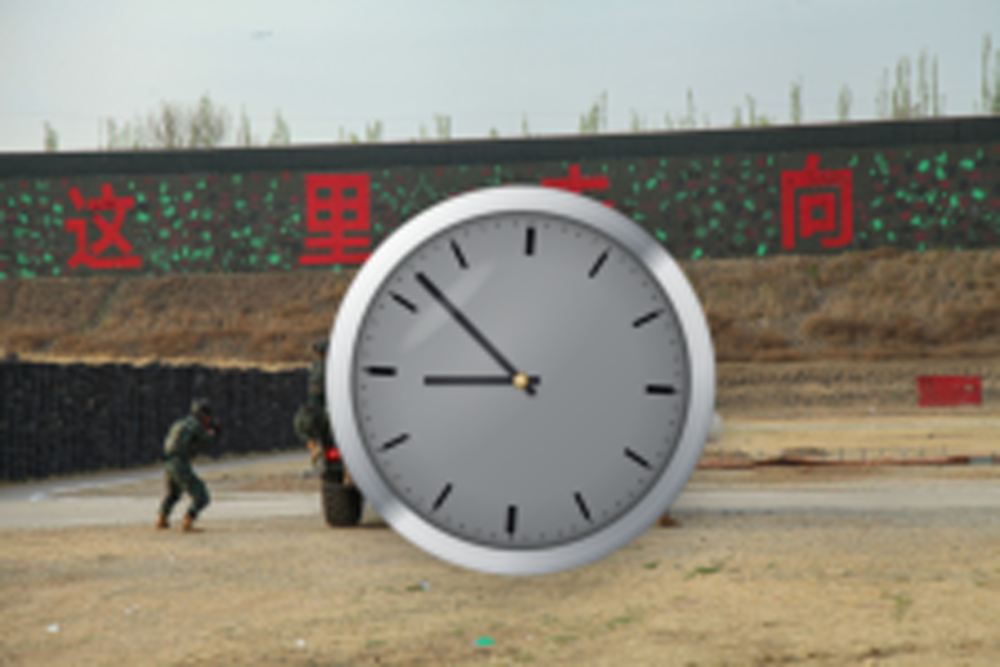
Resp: {"hour": 8, "minute": 52}
